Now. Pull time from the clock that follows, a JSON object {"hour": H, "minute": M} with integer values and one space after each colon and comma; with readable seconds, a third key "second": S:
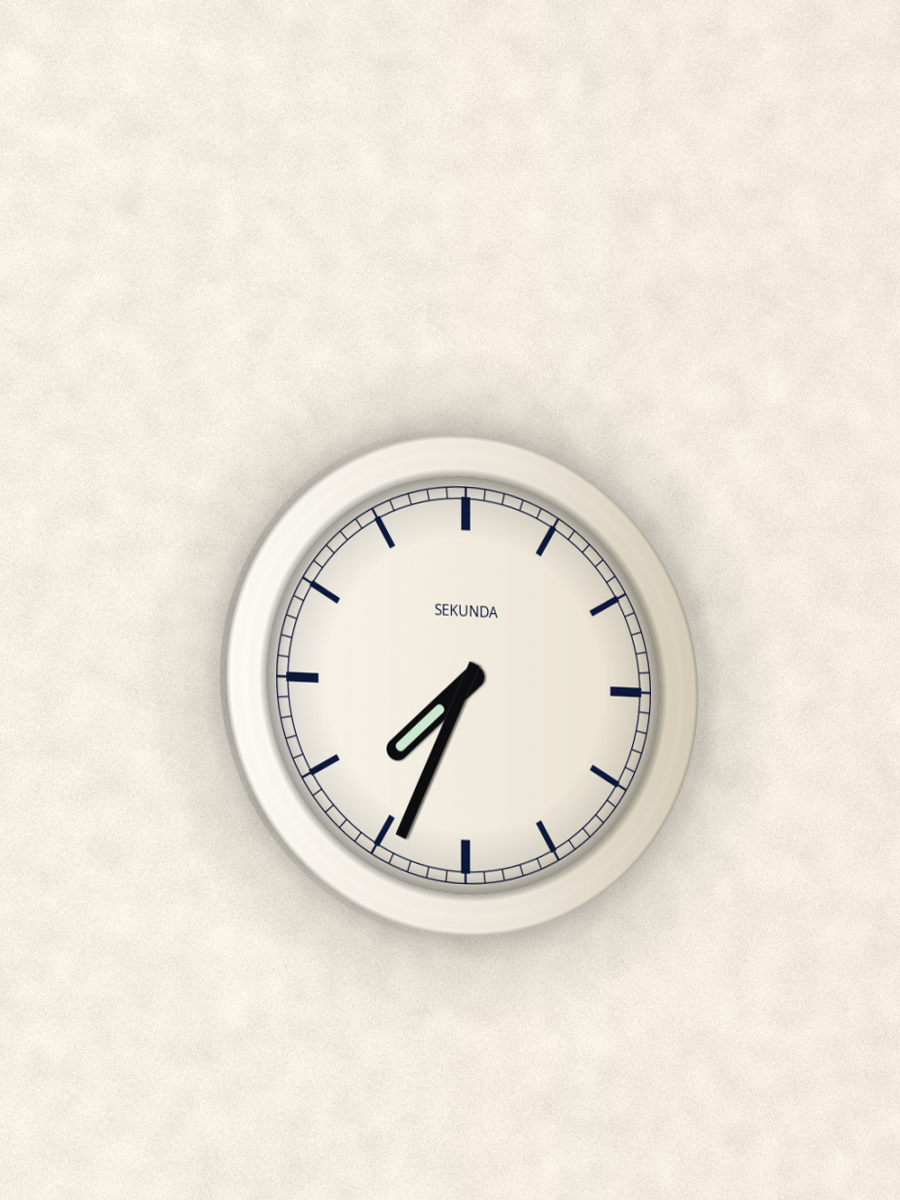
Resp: {"hour": 7, "minute": 34}
